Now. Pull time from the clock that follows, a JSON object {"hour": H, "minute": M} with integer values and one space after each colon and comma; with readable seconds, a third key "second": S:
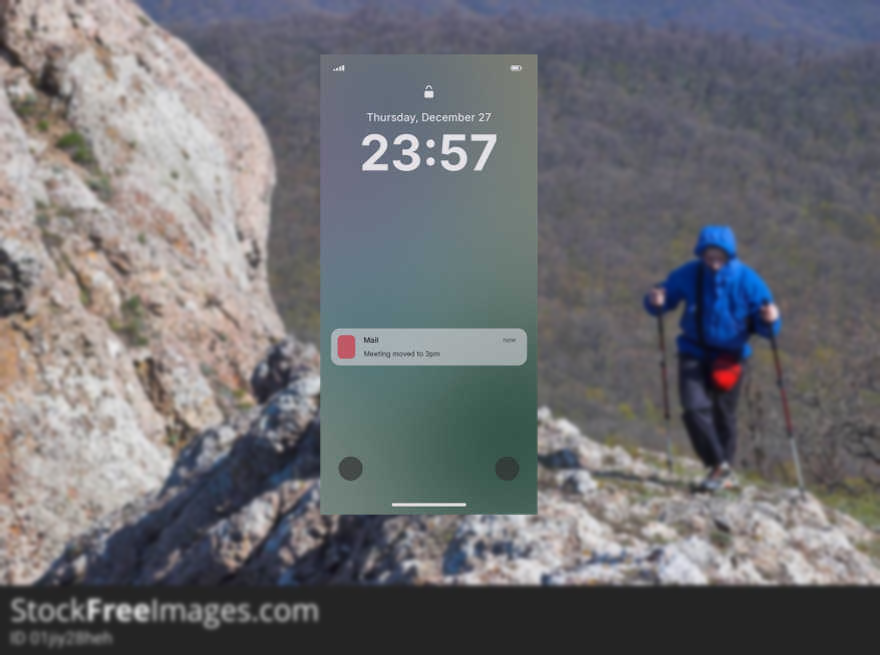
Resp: {"hour": 23, "minute": 57}
